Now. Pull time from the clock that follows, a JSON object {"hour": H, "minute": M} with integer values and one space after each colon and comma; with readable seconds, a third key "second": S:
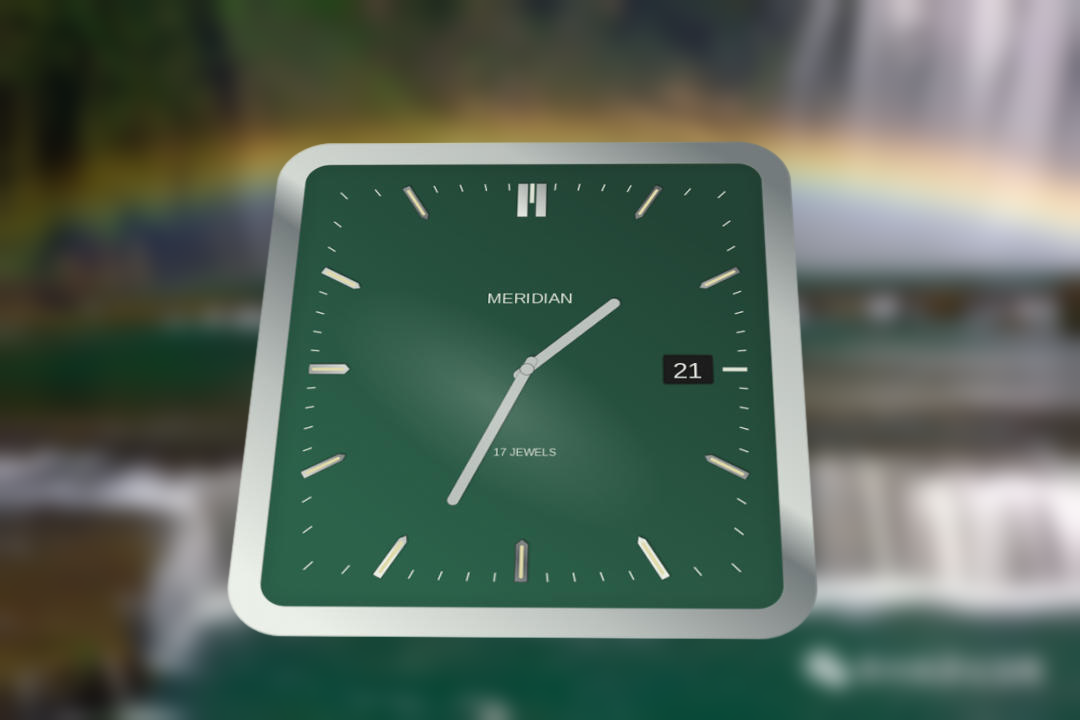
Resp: {"hour": 1, "minute": 34}
